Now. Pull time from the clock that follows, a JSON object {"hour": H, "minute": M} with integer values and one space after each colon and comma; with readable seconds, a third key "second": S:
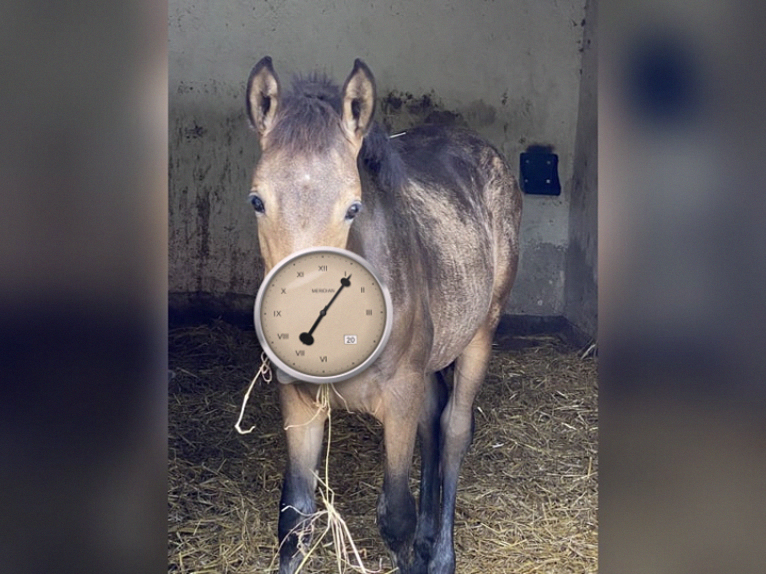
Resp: {"hour": 7, "minute": 6}
